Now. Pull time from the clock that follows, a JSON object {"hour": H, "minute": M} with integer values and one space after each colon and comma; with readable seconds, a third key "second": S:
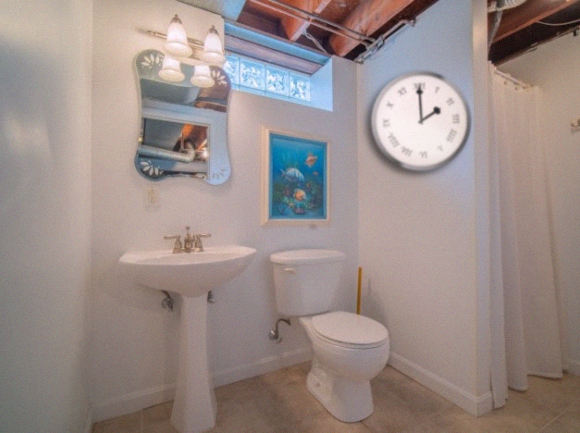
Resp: {"hour": 2, "minute": 0}
